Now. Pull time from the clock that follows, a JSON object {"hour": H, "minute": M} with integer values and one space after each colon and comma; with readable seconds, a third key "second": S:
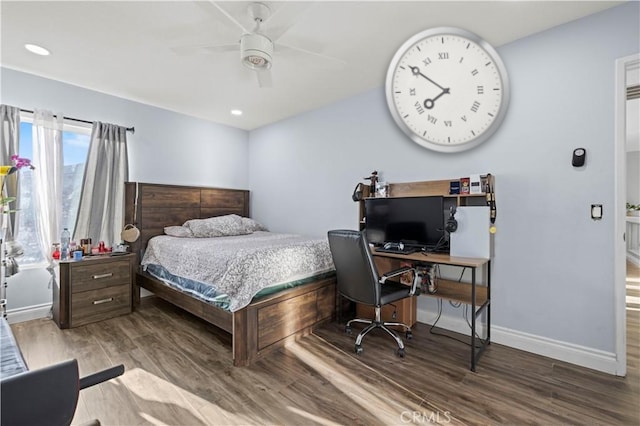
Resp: {"hour": 7, "minute": 51}
